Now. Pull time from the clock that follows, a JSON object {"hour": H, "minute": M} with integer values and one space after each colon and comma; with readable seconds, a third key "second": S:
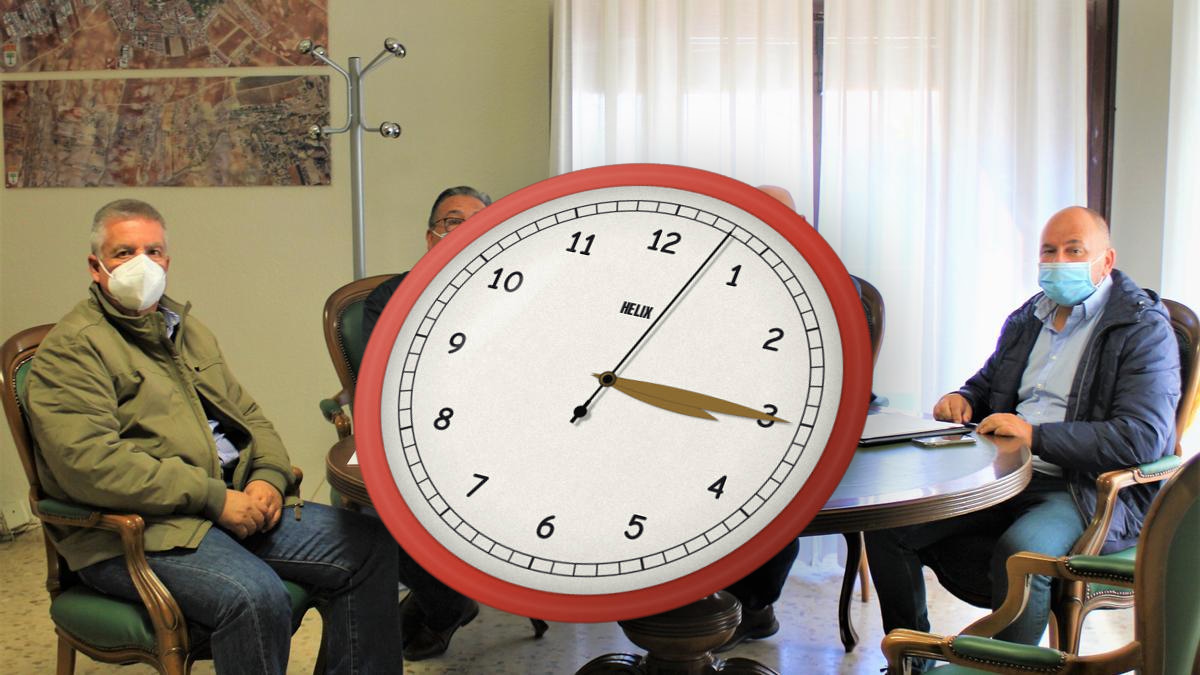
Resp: {"hour": 3, "minute": 15, "second": 3}
